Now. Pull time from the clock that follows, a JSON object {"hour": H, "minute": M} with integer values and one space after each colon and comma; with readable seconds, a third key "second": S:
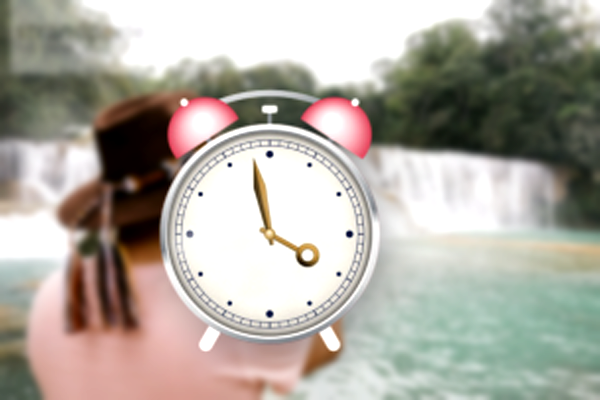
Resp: {"hour": 3, "minute": 58}
